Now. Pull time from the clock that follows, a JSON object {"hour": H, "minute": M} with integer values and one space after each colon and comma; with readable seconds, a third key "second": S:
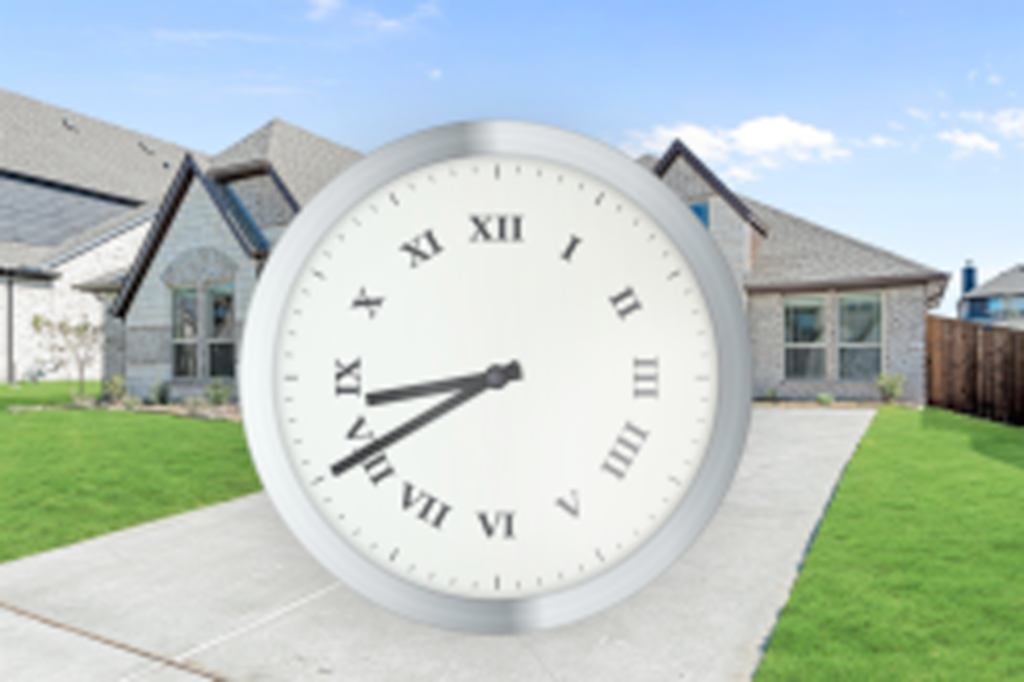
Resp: {"hour": 8, "minute": 40}
